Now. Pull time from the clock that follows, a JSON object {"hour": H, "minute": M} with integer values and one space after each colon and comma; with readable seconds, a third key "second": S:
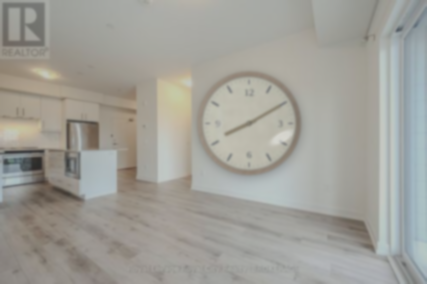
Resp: {"hour": 8, "minute": 10}
